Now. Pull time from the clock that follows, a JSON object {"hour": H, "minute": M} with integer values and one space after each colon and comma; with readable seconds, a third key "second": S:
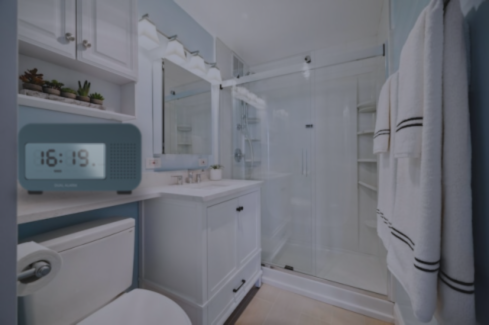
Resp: {"hour": 16, "minute": 19}
